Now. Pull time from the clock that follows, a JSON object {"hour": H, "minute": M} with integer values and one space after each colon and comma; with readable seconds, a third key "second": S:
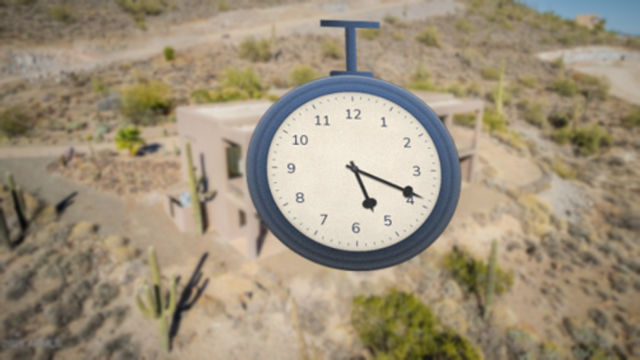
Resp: {"hour": 5, "minute": 19}
